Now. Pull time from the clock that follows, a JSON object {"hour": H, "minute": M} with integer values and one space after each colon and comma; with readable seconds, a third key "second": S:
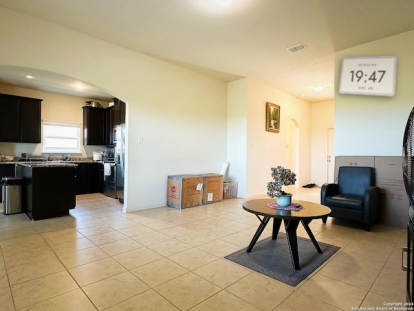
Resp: {"hour": 19, "minute": 47}
